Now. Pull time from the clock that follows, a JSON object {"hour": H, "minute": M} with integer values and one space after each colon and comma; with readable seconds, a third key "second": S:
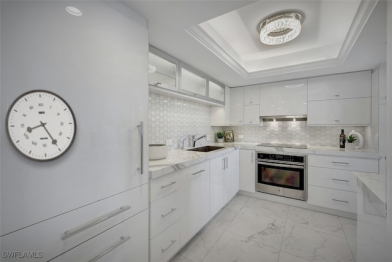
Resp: {"hour": 8, "minute": 25}
